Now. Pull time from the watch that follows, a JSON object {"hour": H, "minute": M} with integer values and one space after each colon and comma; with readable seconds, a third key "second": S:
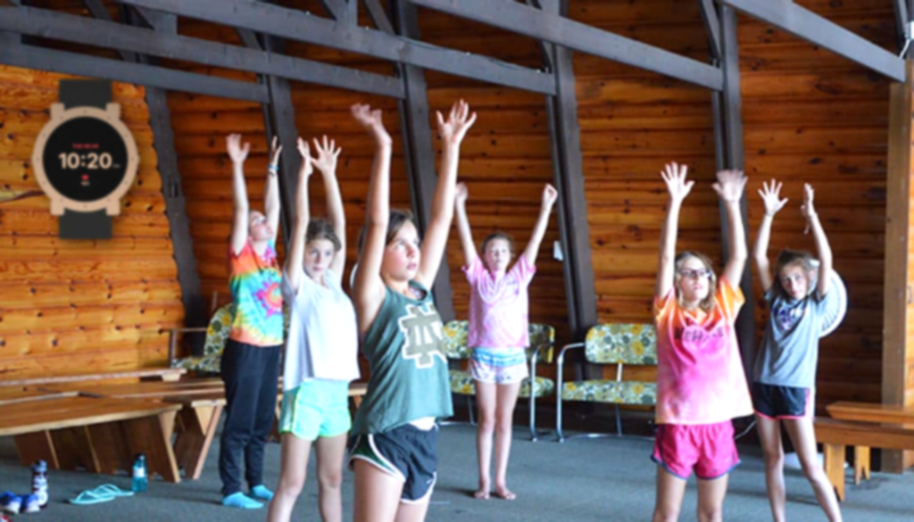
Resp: {"hour": 10, "minute": 20}
